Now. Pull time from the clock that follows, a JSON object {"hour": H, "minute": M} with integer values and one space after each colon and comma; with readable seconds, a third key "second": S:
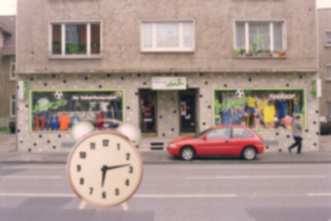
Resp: {"hour": 6, "minute": 13}
